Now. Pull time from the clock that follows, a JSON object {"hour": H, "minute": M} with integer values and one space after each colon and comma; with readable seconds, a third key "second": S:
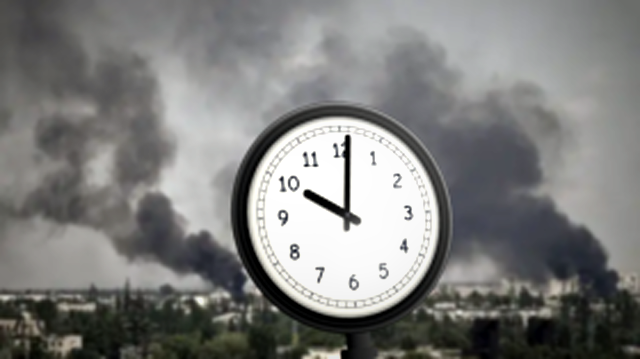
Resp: {"hour": 10, "minute": 1}
